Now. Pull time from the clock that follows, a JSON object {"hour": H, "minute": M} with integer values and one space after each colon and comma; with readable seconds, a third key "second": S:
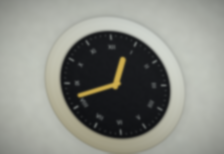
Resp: {"hour": 12, "minute": 42}
